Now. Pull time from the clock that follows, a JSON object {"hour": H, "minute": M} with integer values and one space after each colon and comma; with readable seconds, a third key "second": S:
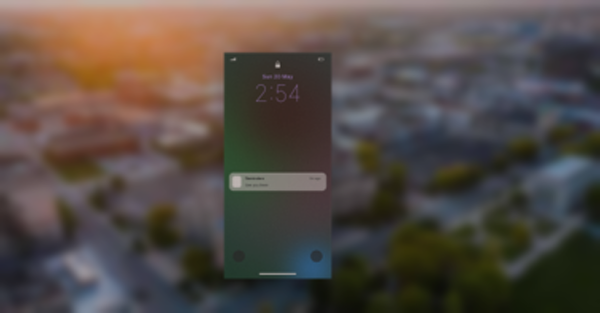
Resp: {"hour": 2, "minute": 54}
